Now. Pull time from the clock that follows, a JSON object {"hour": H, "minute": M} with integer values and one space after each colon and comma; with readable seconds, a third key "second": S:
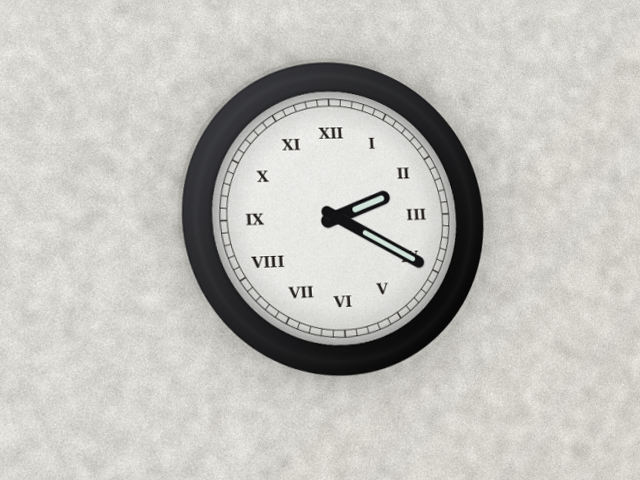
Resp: {"hour": 2, "minute": 20}
